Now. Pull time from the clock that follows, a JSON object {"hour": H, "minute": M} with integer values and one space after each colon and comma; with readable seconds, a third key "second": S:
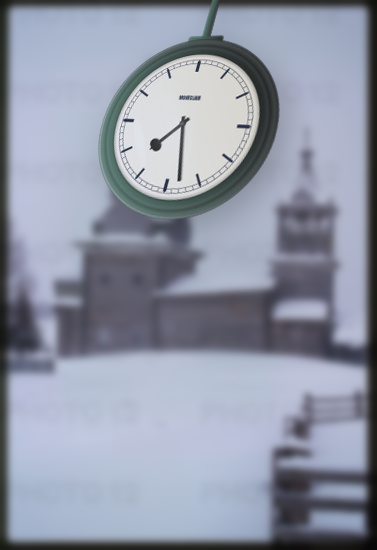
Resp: {"hour": 7, "minute": 28}
